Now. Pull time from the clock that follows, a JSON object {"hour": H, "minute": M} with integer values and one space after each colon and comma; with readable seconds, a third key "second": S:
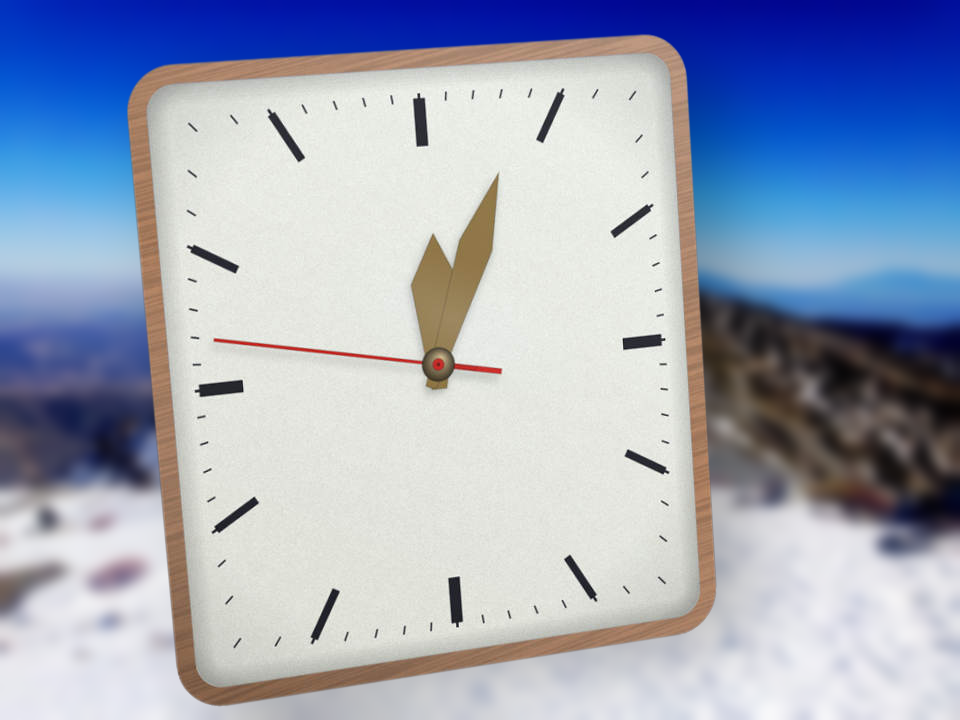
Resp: {"hour": 12, "minute": 3, "second": 47}
